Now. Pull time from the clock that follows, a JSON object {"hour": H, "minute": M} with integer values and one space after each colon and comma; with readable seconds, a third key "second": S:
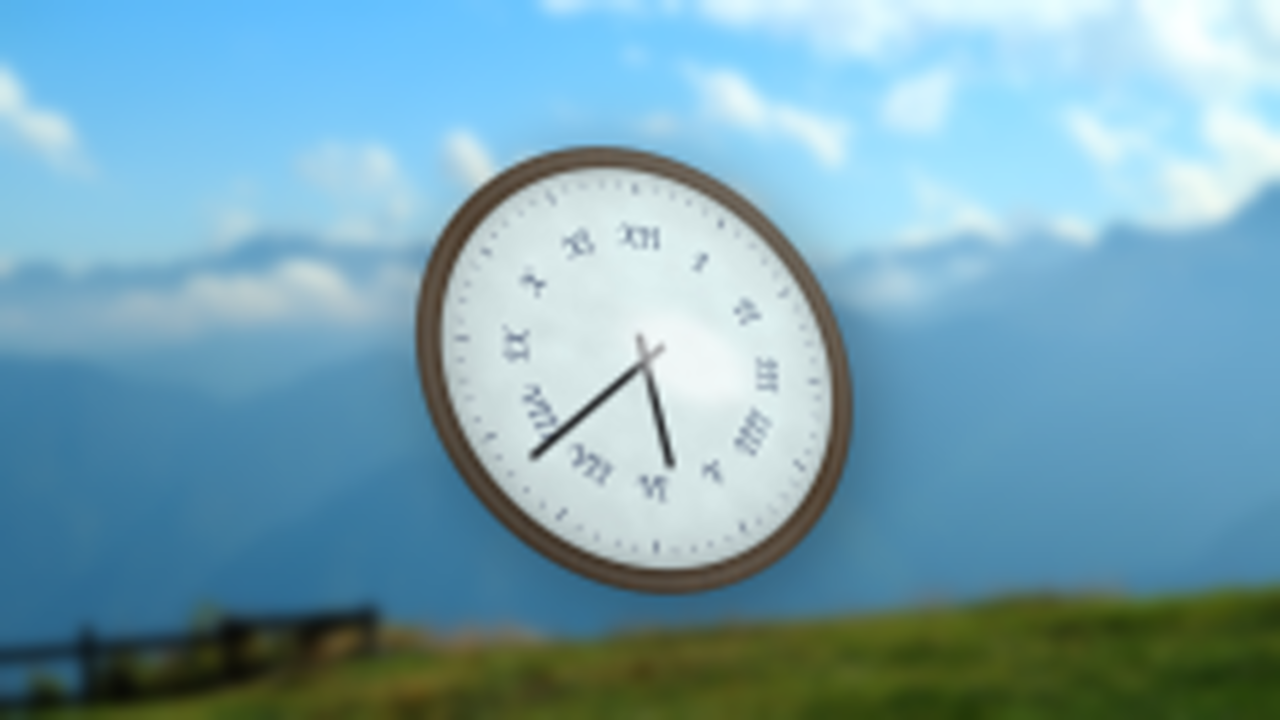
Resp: {"hour": 5, "minute": 38}
